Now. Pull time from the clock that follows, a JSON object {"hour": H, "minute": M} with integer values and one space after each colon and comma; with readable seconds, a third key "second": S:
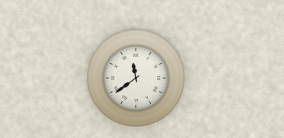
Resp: {"hour": 11, "minute": 39}
